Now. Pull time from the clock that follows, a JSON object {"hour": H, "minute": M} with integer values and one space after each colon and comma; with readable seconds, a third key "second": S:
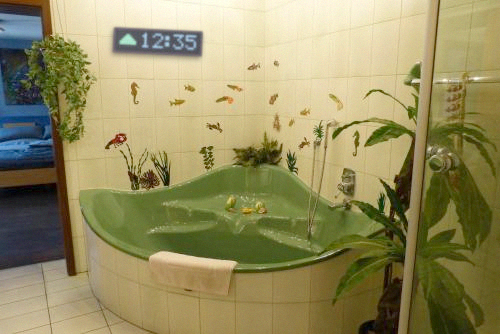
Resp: {"hour": 12, "minute": 35}
